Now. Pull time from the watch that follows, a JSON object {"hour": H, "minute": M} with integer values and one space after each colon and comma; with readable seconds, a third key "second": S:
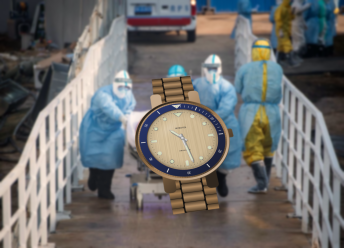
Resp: {"hour": 10, "minute": 28}
